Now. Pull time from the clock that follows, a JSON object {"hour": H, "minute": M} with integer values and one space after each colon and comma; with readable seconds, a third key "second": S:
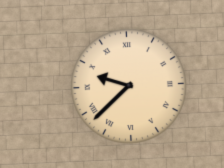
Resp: {"hour": 9, "minute": 38}
